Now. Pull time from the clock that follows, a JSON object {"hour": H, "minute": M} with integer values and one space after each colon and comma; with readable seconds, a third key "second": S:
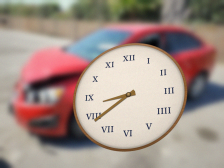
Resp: {"hour": 8, "minute": 39}
